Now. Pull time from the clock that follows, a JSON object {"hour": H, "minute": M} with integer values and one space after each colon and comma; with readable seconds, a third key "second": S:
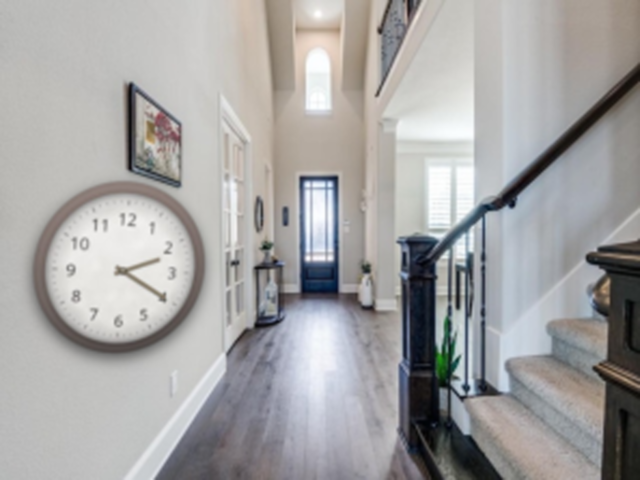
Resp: {"hour": 2, "minute": 20}
